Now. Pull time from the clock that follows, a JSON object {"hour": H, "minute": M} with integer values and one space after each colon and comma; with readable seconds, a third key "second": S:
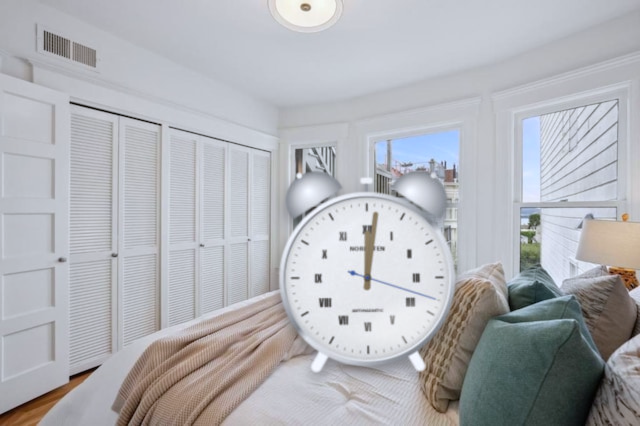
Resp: {"hour": 12, "minute": 1, "second": 18}
